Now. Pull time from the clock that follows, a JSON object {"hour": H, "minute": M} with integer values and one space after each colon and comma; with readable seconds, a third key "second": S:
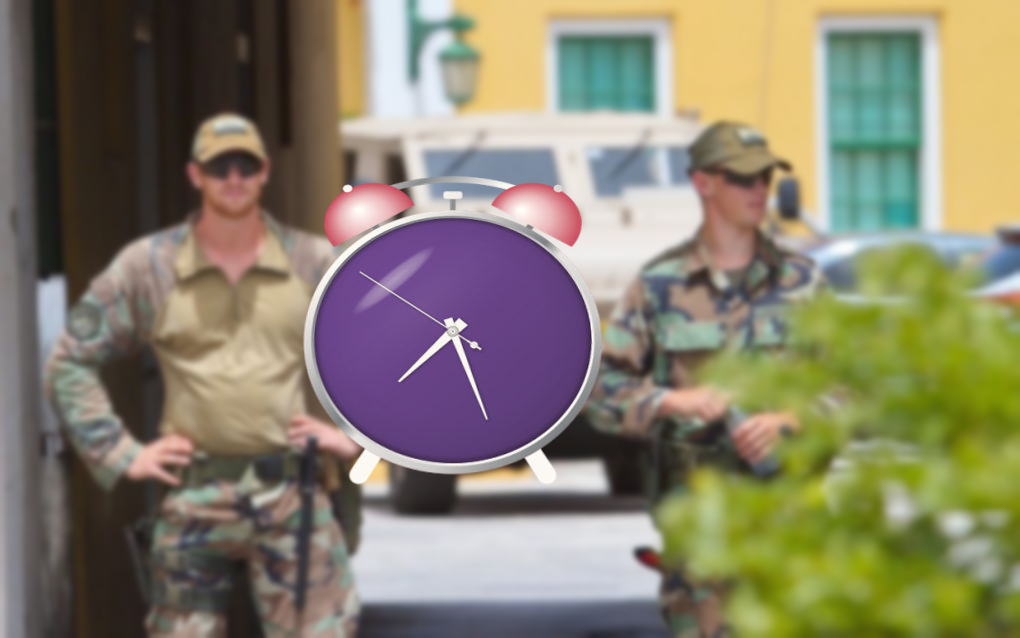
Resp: {"hour": 7, "minute": 26, "second": 51}
